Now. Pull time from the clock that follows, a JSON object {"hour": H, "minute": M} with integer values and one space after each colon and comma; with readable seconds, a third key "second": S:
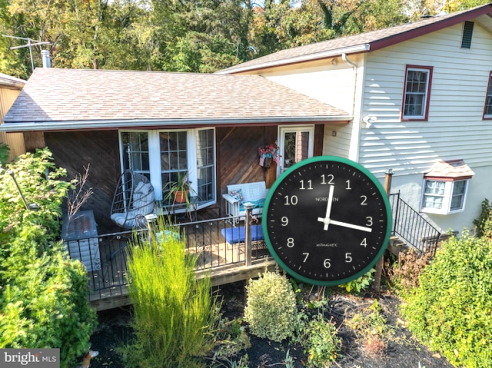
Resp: {"hour": 12, "minute": 17}
